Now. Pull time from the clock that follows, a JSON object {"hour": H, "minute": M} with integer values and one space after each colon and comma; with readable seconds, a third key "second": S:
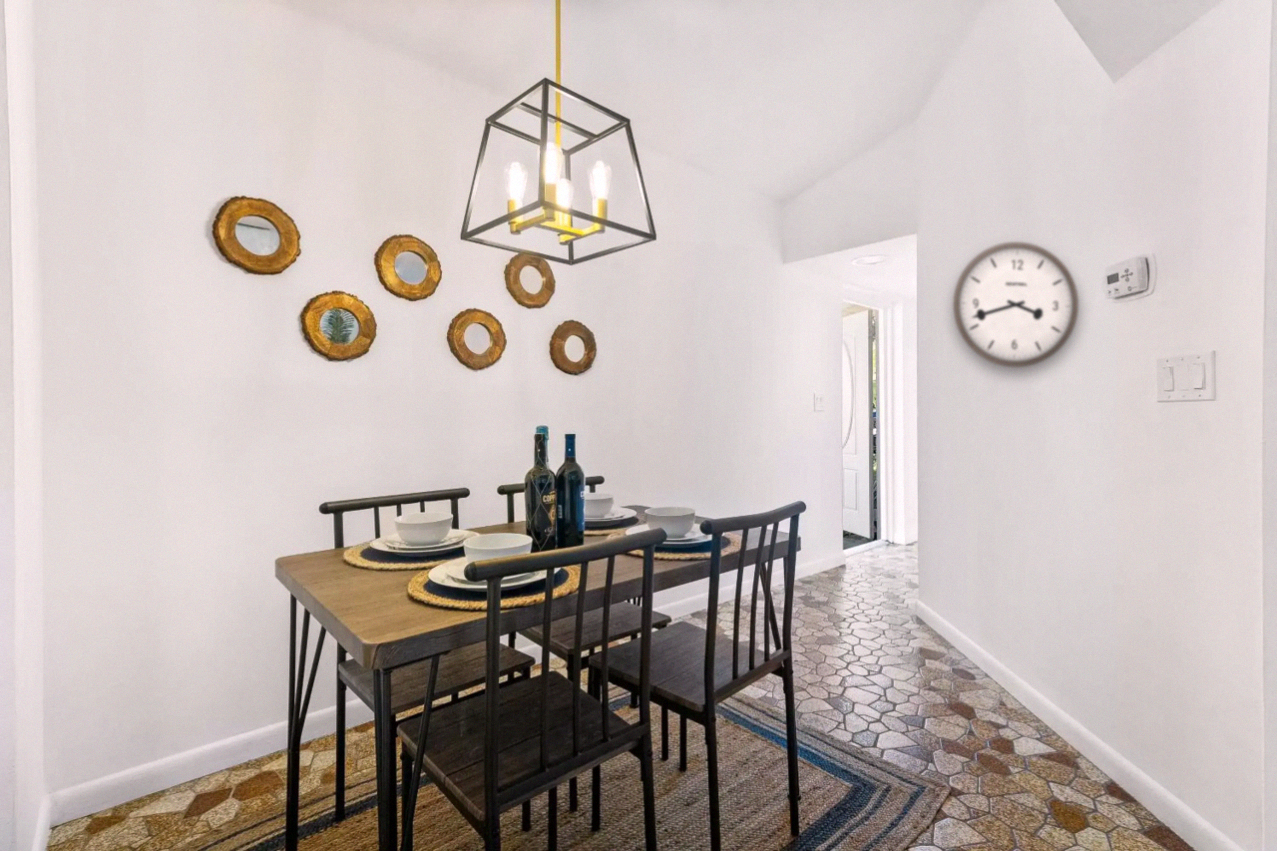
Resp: {"hour": 3, "minute": 42}
